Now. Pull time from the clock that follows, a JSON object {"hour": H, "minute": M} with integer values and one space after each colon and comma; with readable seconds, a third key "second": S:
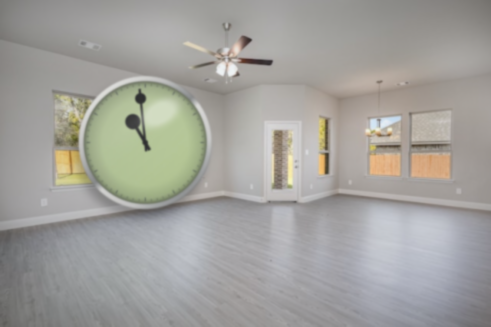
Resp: {"hour": 10, "minute": 59}
